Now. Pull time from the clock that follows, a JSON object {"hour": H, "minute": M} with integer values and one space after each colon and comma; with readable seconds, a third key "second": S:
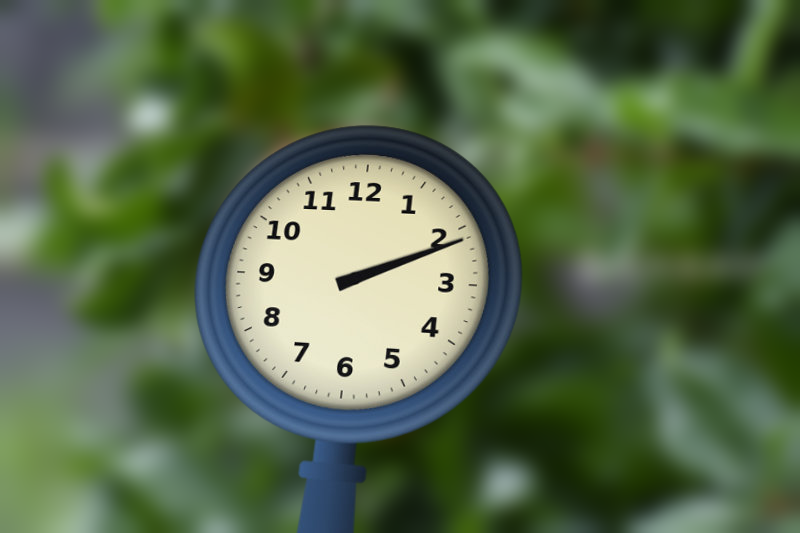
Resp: {"hour": 2, "minute": 11}
